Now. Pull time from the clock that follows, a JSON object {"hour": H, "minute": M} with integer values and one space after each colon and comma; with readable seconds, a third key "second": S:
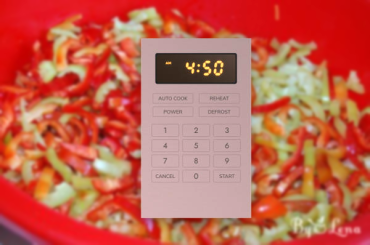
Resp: {"hour": 4, "minute": 50}
